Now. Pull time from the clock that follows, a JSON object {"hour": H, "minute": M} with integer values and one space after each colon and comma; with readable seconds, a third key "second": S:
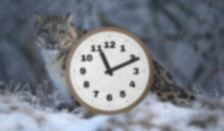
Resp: {"hour": 11, "minute": 11}
